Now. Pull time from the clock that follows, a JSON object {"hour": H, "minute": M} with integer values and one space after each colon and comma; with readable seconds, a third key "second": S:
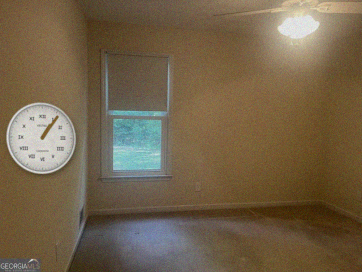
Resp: {"hour": 1, "minute": 6}
